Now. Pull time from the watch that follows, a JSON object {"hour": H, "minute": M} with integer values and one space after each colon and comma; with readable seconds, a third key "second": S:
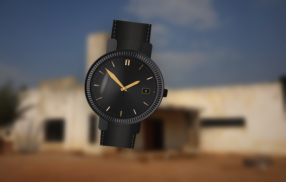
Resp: {"hour": 1, "minute": 52}
